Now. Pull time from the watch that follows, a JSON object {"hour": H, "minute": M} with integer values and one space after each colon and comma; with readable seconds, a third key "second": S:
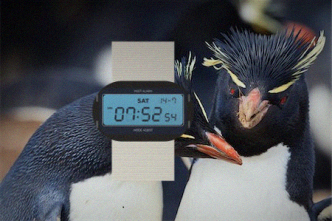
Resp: {"hour": 7, "minute": 52, "second": 54}
